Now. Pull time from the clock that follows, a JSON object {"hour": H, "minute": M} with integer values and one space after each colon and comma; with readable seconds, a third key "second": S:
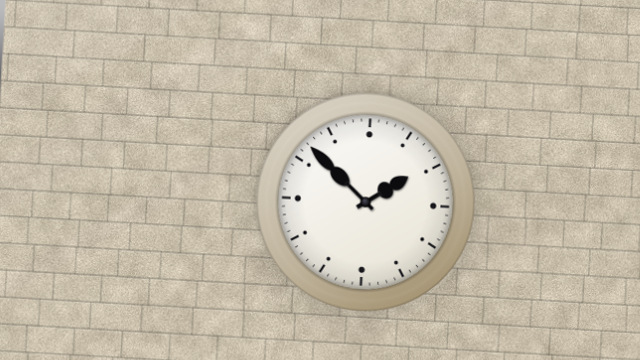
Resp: {"hour": 1, "minute": 52}
